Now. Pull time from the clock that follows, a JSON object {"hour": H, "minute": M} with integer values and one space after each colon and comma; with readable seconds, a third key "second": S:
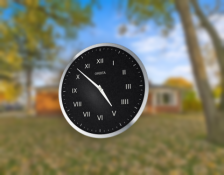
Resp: {"hour": 4, "minute": 52}
